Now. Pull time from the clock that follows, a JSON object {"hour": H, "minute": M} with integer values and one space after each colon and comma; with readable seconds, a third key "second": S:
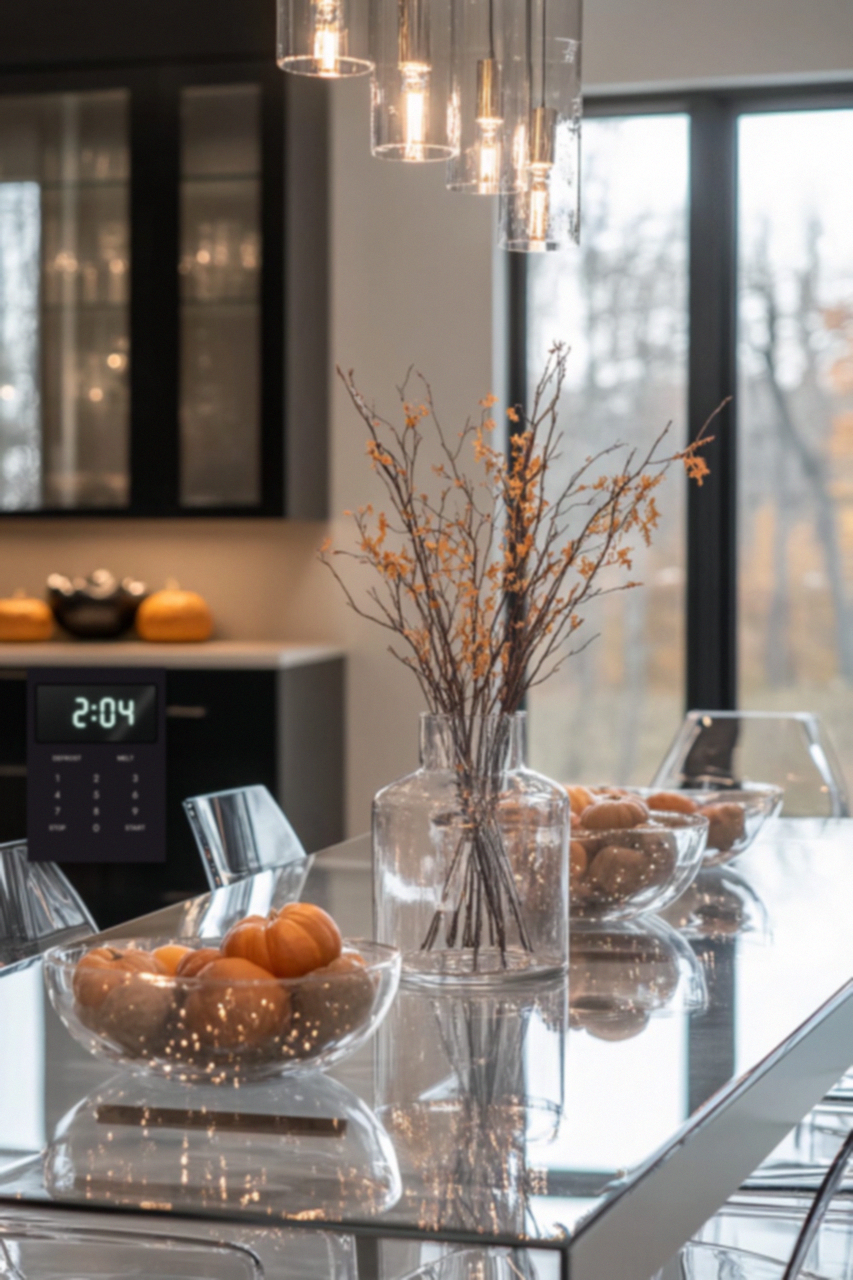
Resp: {"hour": 2, "minute": 4}
